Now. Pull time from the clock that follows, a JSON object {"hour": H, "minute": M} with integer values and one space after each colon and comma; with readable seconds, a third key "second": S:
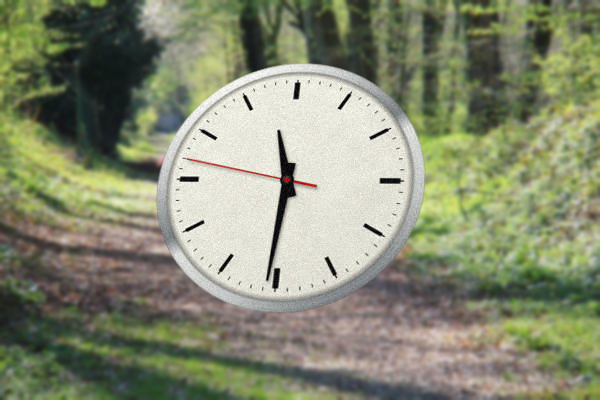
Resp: {"hour": 11, "minute": 30, "second": 47}
